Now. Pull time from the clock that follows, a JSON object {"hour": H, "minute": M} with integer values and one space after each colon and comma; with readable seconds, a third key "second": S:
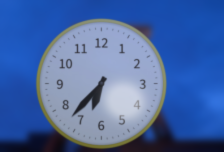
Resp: {"hour": 6, "minute": 37}
